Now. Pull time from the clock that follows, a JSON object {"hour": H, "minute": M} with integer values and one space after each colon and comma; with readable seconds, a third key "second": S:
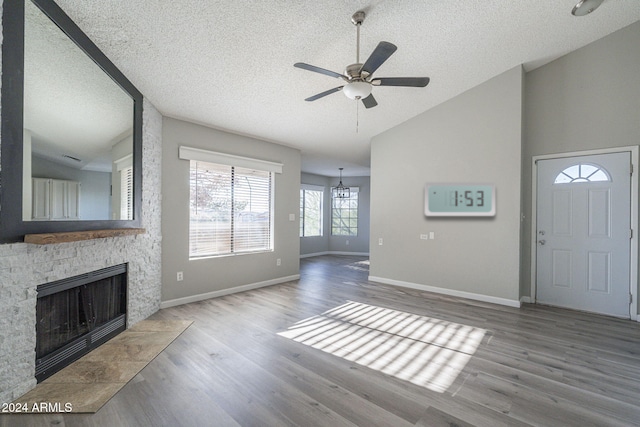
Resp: {"hour": 1, "minute": 53}
